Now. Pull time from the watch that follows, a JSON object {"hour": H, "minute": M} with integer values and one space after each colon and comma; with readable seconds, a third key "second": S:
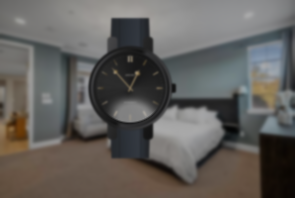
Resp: {"hour": 12, "minute": 53}
